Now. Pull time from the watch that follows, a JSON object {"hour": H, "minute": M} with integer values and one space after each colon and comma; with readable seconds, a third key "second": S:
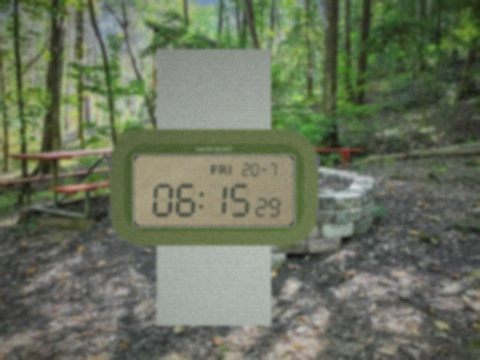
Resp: {"hour": 6, "minute": 15, "second": 29}
